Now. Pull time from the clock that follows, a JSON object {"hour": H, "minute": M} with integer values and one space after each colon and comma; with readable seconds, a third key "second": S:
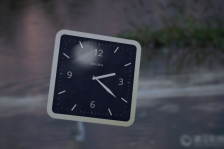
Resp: {"hour": 2, "minute": 21}
